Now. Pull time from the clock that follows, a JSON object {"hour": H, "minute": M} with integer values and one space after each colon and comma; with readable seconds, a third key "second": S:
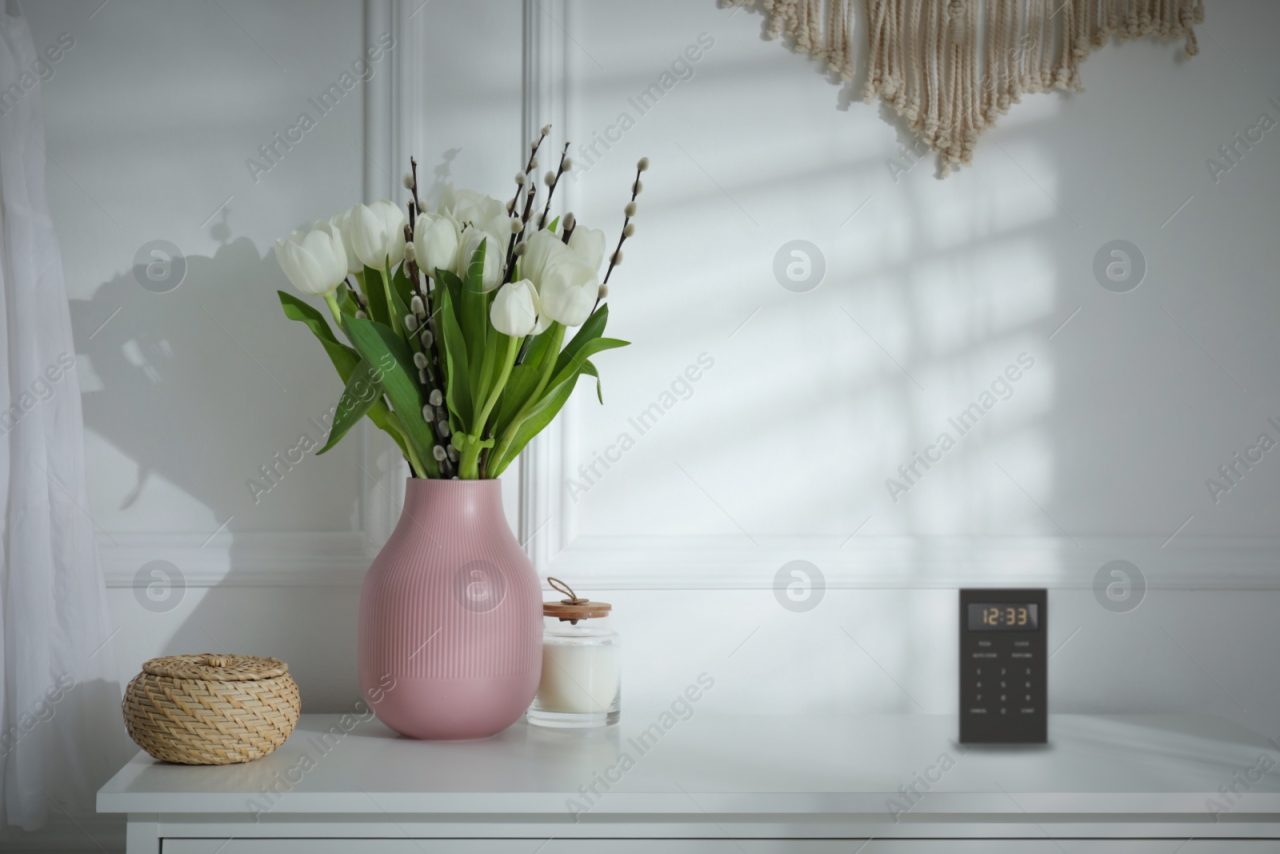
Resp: {"hour": 12, "minute": 33}
